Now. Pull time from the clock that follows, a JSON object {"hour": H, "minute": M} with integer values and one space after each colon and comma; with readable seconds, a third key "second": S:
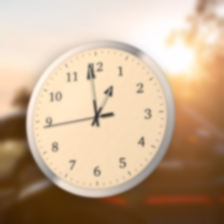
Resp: {"hour": 12, "minute": 58, "second": 44}
